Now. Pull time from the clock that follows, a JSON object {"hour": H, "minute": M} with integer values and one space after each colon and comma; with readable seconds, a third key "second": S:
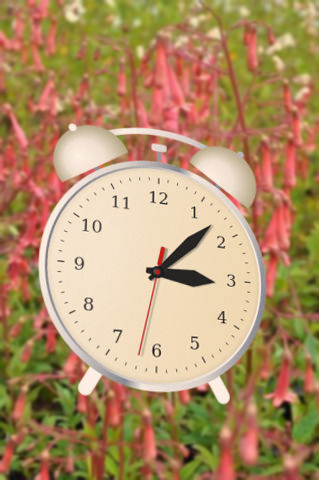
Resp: {"hour": 3, "minute": 7, "second": 32}
